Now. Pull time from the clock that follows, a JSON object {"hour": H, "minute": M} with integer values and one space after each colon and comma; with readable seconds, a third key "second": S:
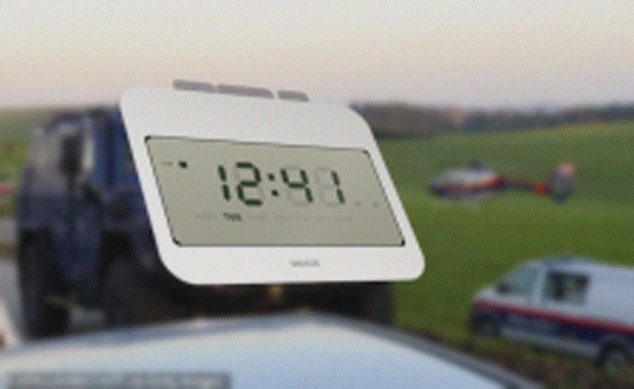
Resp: {"hour": 12, "minute": 41}
